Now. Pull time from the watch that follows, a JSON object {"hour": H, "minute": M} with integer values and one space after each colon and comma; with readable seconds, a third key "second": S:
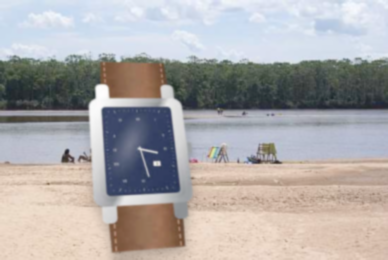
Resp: {"hour": 3, "minute": 28}
